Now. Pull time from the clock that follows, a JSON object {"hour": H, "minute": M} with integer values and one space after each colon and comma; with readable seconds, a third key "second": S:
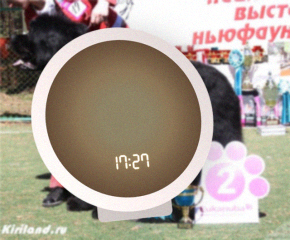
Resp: {"hour": 17, "minute": 27}
